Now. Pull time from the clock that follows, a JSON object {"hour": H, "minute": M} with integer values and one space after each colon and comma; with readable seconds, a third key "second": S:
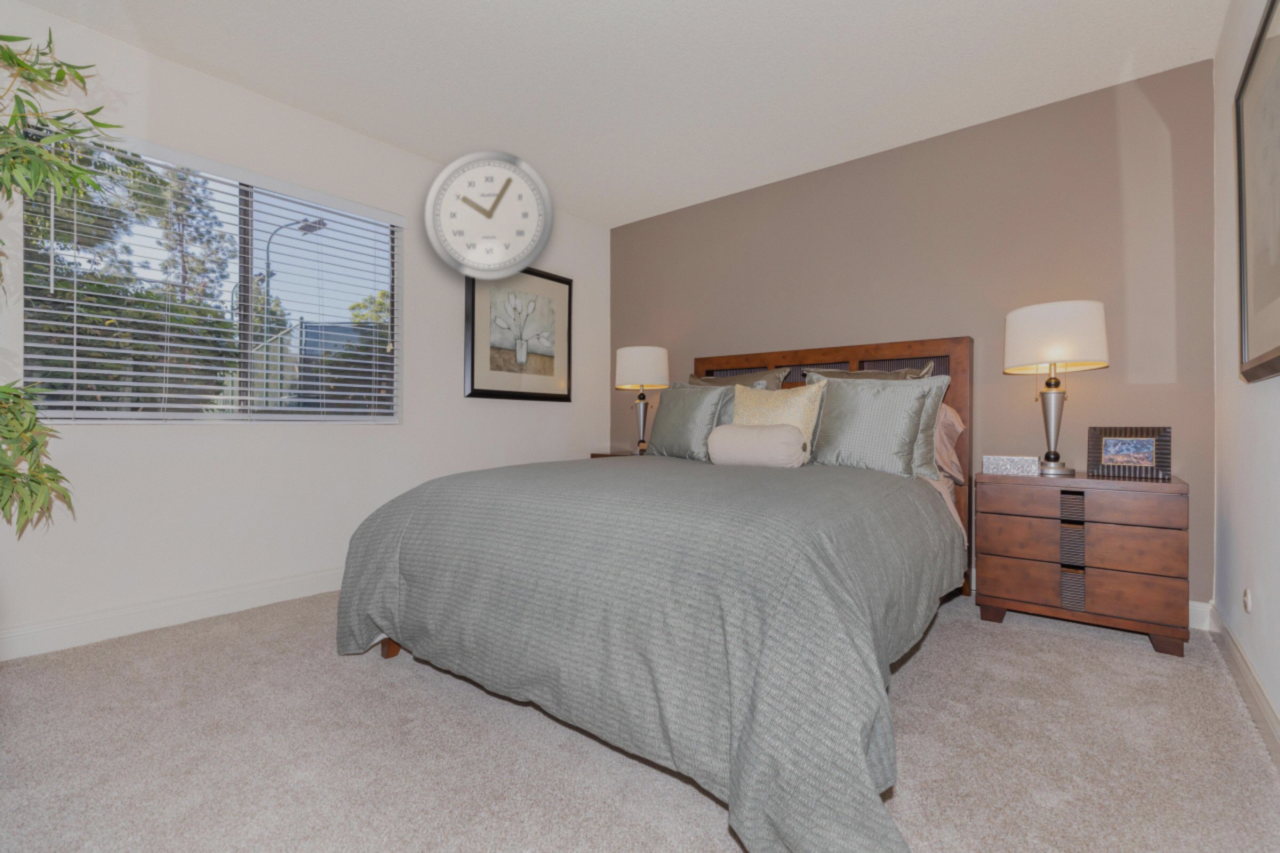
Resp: {"hour": 10, "minute": 5}
